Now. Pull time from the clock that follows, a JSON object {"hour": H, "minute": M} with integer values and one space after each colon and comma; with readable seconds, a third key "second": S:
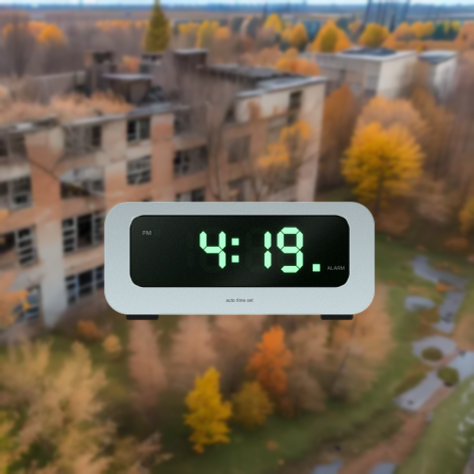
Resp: {"hour": 4, "minute": 19}
